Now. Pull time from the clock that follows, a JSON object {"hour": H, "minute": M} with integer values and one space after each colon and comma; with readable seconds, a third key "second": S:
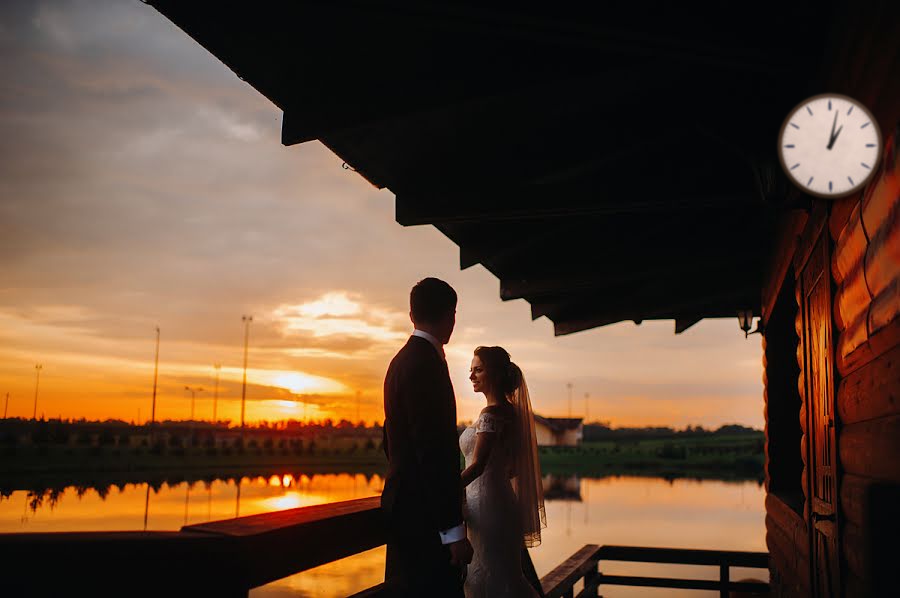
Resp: {"hour": 1, "minute": 2}
